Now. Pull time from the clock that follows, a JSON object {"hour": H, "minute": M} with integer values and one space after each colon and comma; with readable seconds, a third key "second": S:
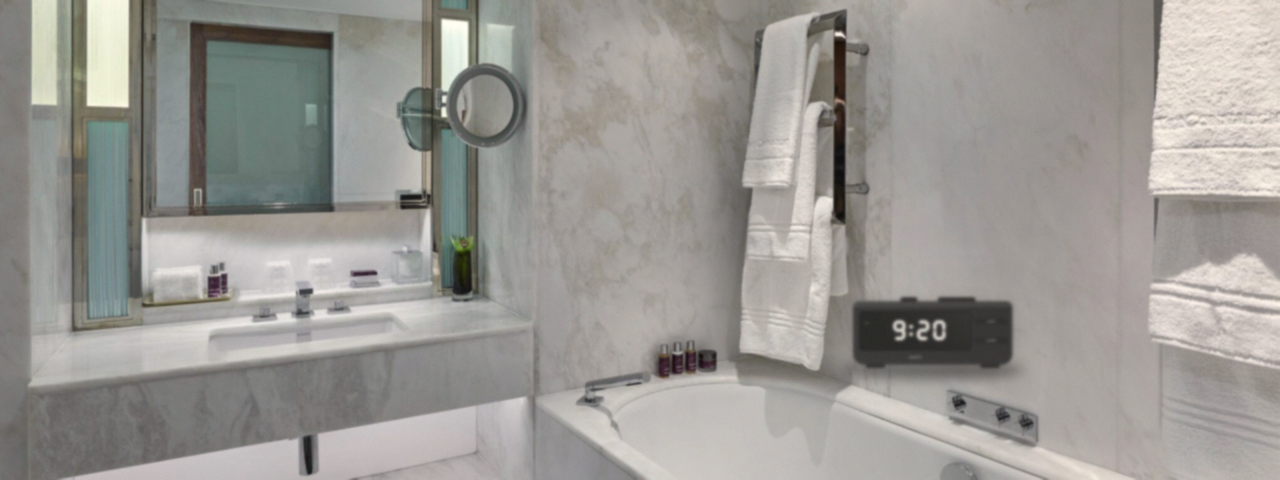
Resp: {"hour": 9, "minute": 20}
